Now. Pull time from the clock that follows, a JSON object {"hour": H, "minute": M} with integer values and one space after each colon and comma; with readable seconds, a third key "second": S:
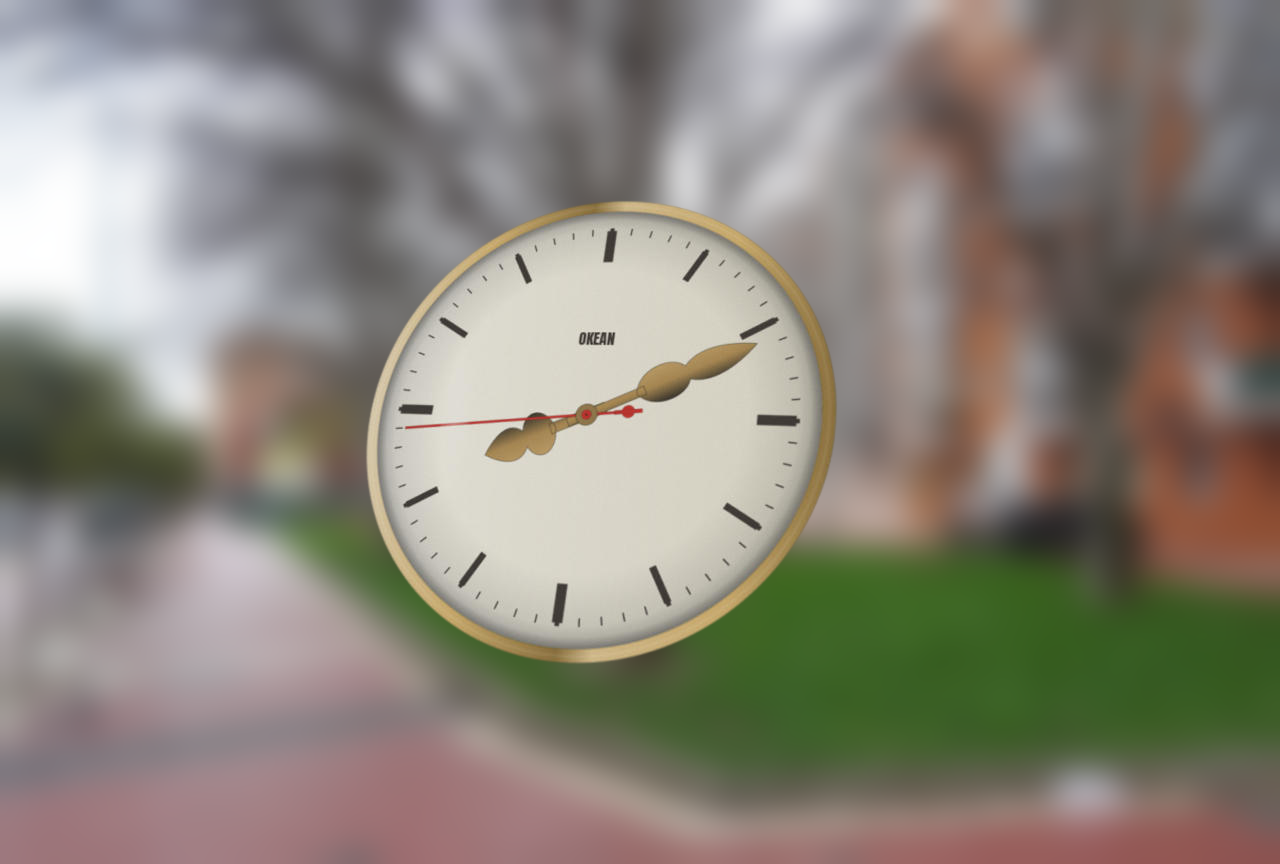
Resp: {"hour": 8, "minute": 10, "second": 44}
